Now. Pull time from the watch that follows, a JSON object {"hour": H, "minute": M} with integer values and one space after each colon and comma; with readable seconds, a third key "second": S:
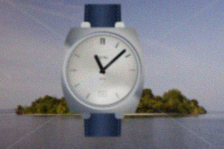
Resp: {"hour": 11, "minute": 8}
